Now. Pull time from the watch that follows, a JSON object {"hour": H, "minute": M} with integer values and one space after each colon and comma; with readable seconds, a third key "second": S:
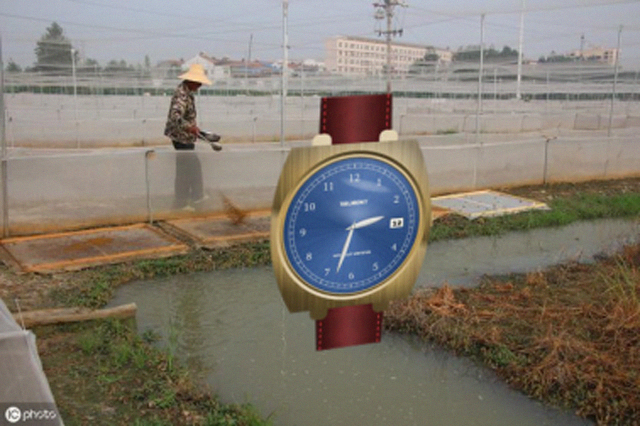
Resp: {"hour": 2, "minute": 33}
